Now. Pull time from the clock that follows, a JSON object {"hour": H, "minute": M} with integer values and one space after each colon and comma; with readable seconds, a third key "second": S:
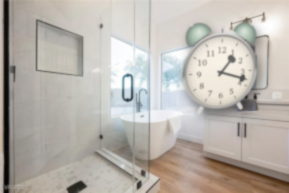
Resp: {"hour": 1, "minute": 18}
